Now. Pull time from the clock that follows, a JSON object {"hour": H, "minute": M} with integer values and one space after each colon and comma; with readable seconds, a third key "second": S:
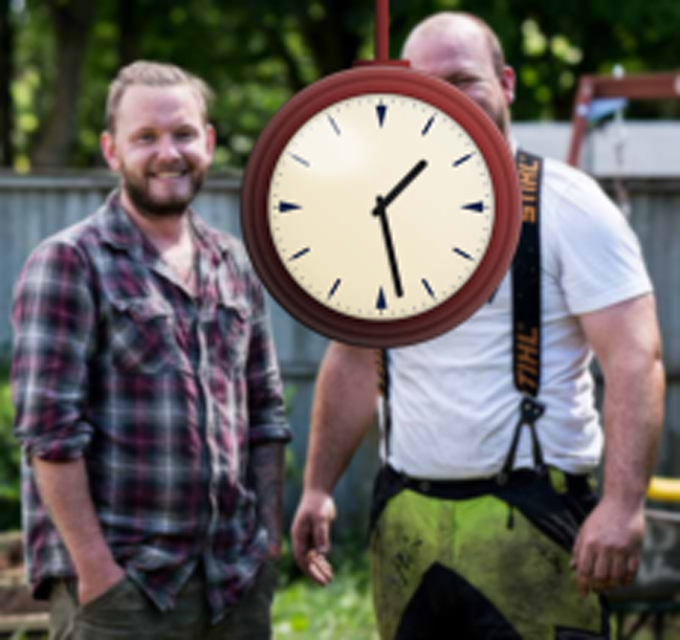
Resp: {"hour": 1, "minute": 28}
